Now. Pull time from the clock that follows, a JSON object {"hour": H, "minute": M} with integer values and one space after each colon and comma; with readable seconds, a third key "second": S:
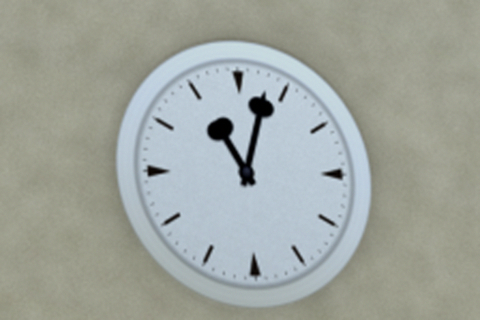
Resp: {"hour": 11, "minute": 3}
